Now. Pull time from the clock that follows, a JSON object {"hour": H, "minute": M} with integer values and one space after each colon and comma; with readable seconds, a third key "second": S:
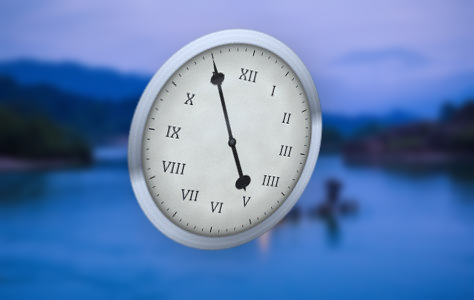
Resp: {"hour": 4, "minute": 55}
